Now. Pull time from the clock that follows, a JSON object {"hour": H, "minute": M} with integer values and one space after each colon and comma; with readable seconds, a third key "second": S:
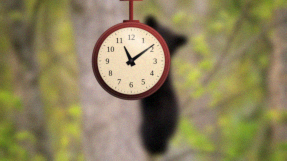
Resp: {"hour": 11, "minute": 9}
